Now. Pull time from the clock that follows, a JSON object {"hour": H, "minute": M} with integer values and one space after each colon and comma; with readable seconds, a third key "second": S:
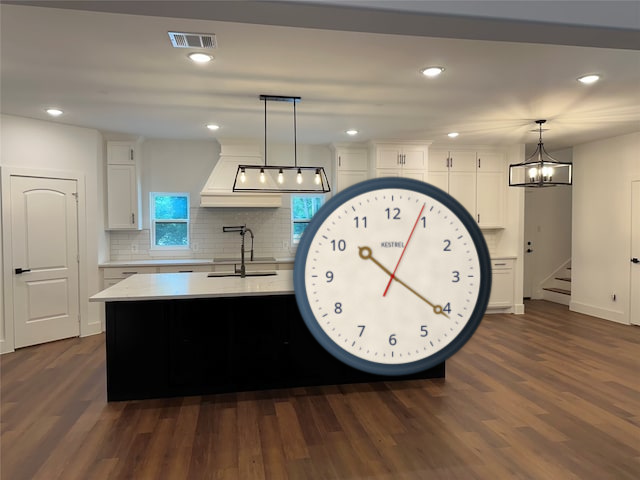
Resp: {"hour": 10, "minute": 21, "second": 4}
